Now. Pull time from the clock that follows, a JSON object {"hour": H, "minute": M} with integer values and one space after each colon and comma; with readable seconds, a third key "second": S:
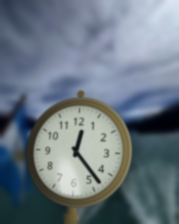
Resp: {"hour": 12, "minute": 23}
